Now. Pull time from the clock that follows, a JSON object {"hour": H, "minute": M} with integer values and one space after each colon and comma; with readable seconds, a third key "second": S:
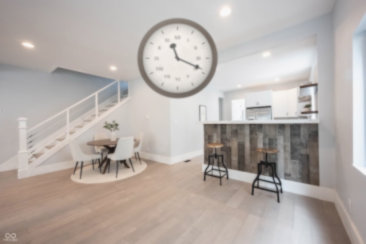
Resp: {"hour": 11, "minute": 19}
